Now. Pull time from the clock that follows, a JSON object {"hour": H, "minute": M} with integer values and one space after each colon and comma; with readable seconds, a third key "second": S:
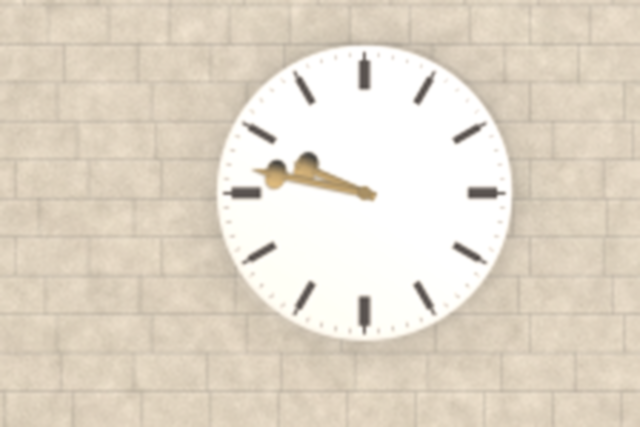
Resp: {"hour": 9, "minute": 47}
